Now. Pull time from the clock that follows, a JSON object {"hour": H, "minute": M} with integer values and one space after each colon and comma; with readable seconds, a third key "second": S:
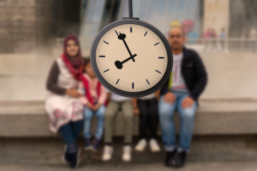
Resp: {"hour": 7, "minute": 56}
